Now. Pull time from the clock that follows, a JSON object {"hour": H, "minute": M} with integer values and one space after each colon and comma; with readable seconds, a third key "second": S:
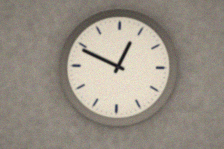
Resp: {"hour": 12, "minute": 49}
